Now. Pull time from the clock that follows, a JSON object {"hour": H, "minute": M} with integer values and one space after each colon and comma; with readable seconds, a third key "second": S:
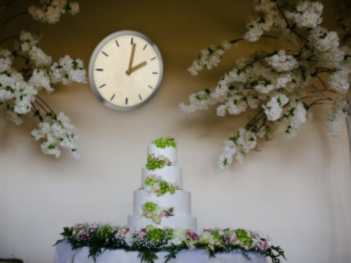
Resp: {"hour": 2, "minute": 1}
